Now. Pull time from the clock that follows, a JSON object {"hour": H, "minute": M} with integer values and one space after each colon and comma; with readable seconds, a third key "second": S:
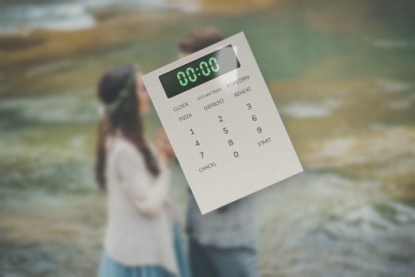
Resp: {"hour": 0, "minute": 0}
